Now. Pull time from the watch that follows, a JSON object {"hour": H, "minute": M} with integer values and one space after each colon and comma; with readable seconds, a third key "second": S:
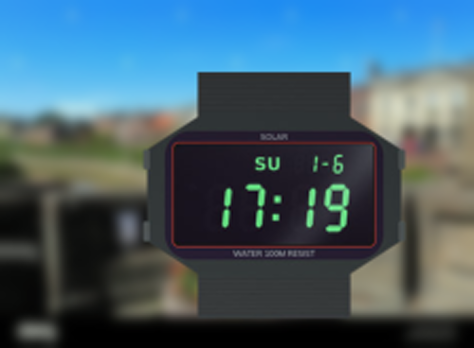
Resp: {"hour": 17, "minute": 19}
